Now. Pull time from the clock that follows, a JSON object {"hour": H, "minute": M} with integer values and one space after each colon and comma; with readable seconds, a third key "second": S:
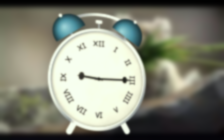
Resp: {"hour": 9, "minute": 15}
